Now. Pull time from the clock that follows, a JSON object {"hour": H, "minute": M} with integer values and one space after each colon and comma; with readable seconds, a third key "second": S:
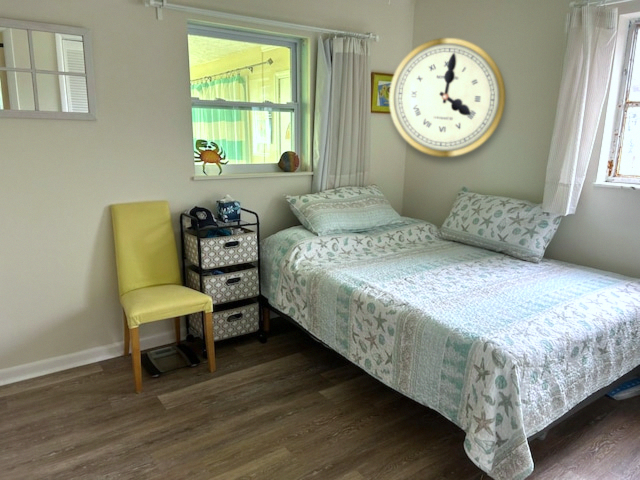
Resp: {"hour": 4, "minute": 1}
